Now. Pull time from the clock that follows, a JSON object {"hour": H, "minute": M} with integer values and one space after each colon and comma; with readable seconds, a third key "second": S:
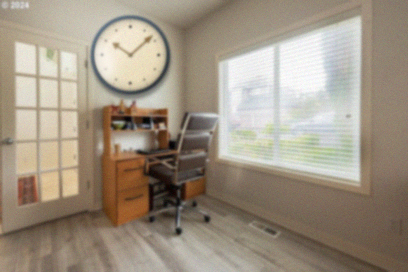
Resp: {"hour": 10, "minute": 8}
